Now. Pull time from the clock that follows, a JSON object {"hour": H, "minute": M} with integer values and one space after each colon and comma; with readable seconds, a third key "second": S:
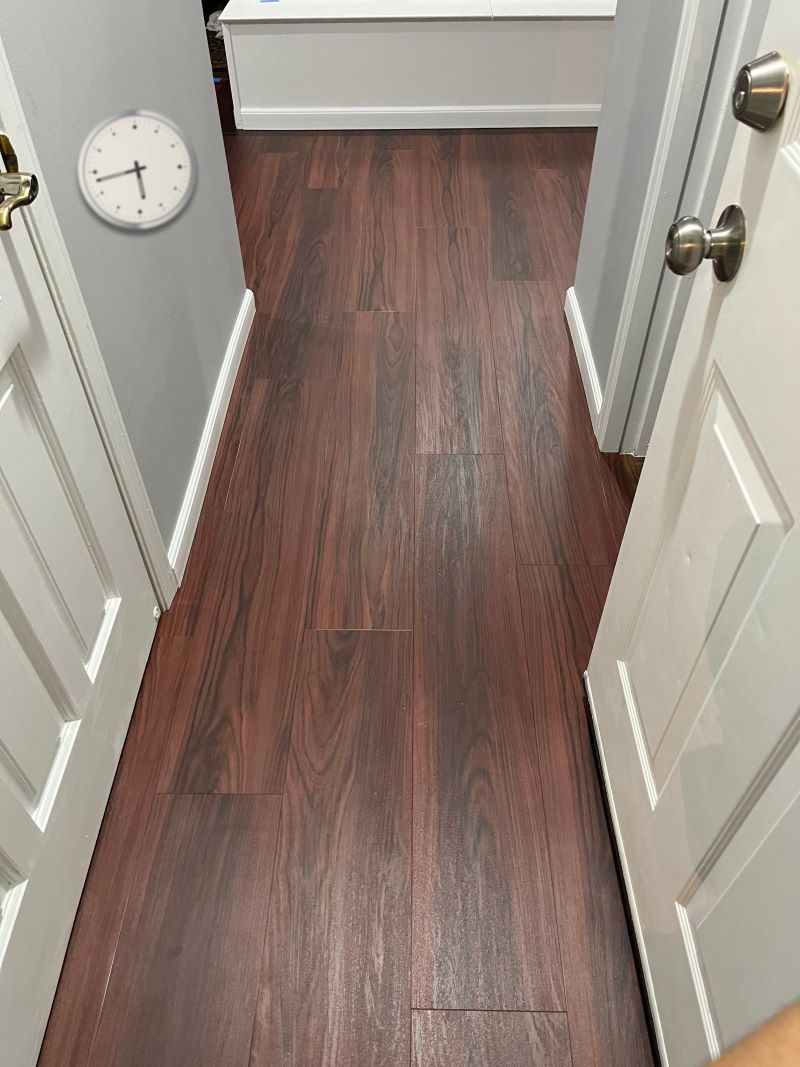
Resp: {"hour": 5, "minute": 43}
